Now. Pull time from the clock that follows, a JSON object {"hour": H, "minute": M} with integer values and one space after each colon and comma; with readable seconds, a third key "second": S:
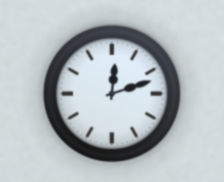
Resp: {"hour": 12, "minute": 12}
